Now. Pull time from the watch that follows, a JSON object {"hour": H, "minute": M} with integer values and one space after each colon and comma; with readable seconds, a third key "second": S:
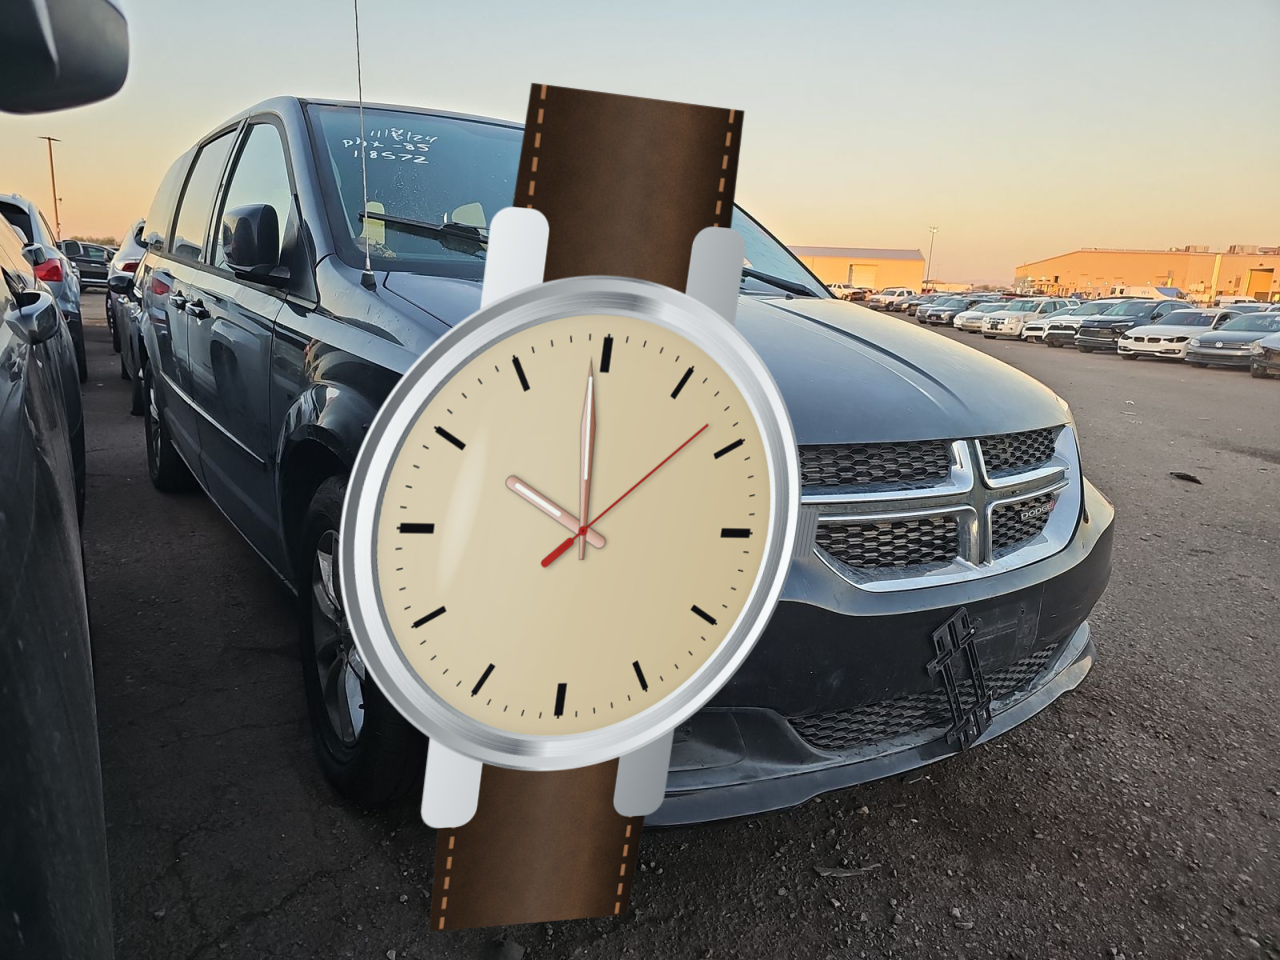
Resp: {"hour": 9, "minute": 59, "second": 8}
